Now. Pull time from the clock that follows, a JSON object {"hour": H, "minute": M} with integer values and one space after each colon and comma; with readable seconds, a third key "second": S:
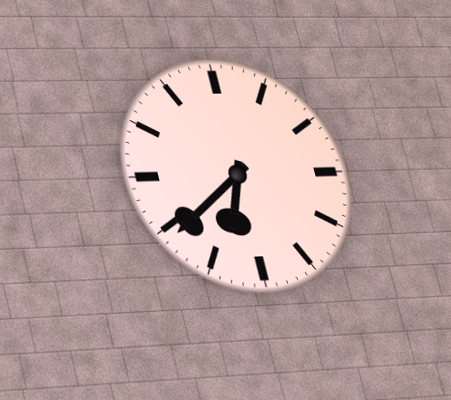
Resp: {"hour": 6, "minute": 39}
